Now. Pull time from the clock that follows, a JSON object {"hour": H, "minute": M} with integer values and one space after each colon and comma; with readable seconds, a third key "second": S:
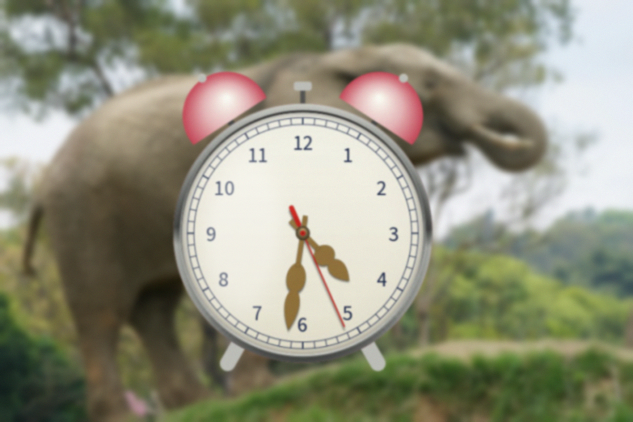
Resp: {"hour": 4, "minute": 31, "second": 26}
